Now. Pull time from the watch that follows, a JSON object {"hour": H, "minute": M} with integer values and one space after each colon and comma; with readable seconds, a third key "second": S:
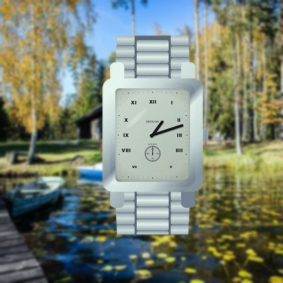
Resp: {"hour": 1, "minute": 12}
